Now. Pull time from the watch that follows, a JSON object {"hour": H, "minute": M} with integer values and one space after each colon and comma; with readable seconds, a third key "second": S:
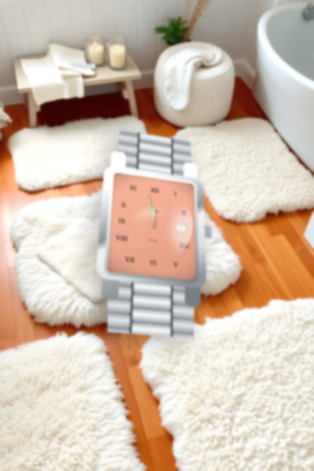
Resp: {"hour": 11, "minute": 58}
